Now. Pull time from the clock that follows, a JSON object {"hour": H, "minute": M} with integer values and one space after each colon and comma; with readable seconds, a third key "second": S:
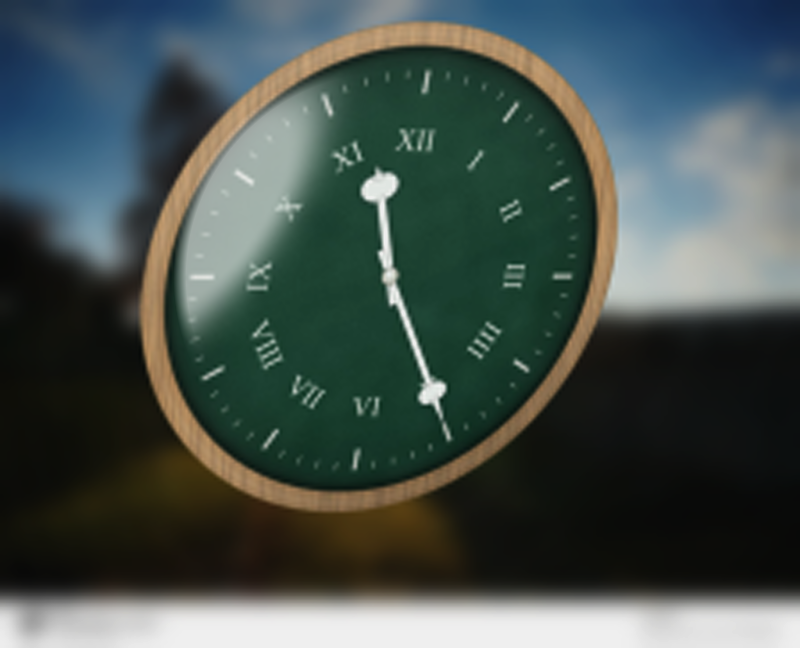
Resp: {"hour": 11, "minute": 25}
